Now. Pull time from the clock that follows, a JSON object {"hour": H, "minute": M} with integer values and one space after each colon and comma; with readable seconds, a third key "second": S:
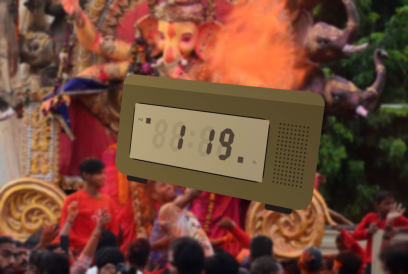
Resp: {"hour": 1, "minute": 19}
